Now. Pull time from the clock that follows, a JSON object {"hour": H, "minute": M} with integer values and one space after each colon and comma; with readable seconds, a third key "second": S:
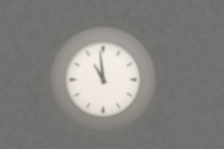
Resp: {"hour": 10, "minute": 59}
